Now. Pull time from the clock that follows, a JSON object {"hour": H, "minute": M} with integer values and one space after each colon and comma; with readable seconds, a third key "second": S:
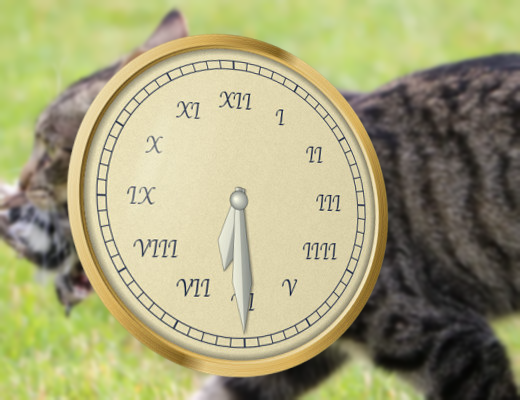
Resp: {"hour": 6, "minute": 30}
